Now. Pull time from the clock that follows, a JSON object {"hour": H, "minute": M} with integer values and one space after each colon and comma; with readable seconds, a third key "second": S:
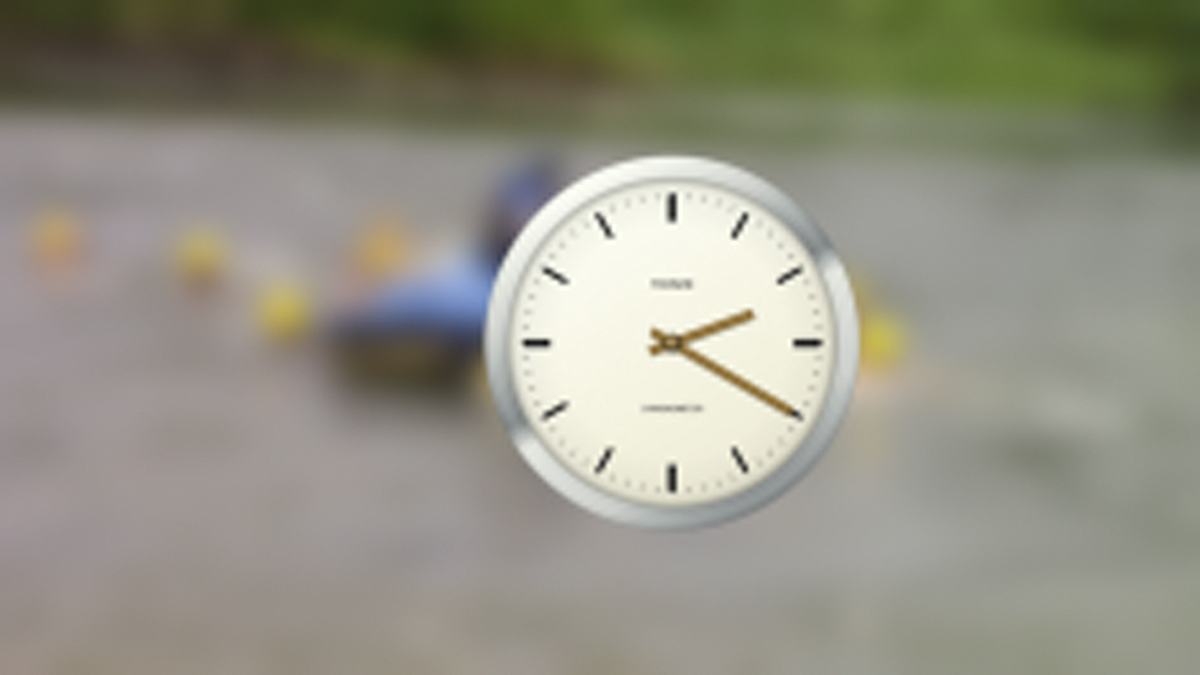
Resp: {"hour": 2, "minute": 20}
